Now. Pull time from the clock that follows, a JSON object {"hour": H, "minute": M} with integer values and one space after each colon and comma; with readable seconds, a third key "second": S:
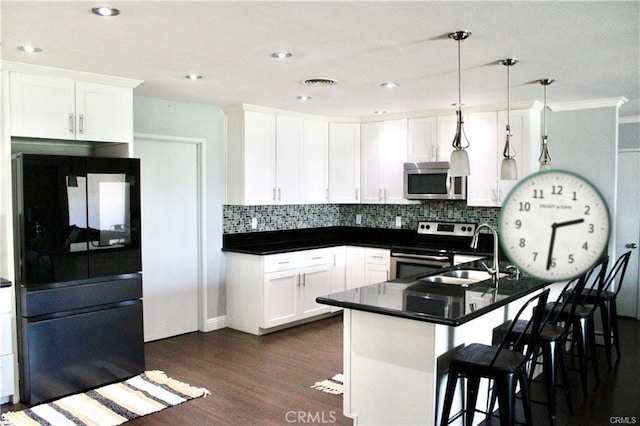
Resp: {"hour": 2, "minute": 31}
